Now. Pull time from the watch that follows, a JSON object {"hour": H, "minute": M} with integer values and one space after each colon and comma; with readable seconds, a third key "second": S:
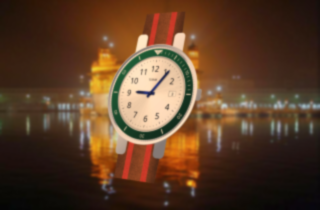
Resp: {"hour": 9, "minute": 6}
